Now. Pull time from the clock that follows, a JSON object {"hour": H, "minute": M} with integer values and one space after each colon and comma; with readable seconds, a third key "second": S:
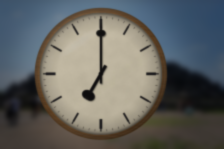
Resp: {"hour": 7, "minute": 0}
